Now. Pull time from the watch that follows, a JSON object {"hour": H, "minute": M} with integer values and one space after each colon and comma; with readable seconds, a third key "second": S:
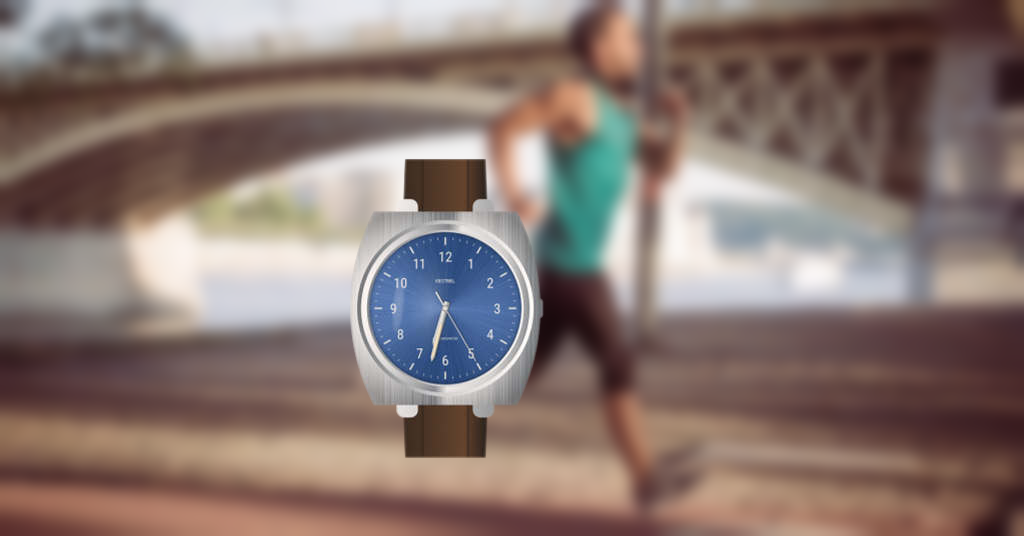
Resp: {"hour": 6, "minute": 32, "second": 25}
